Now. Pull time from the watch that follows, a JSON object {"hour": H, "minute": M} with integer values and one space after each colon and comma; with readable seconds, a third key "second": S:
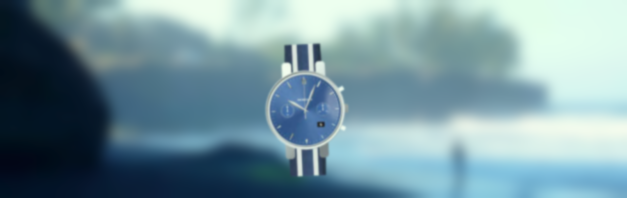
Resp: {"hour": 10, "minute": 4}
